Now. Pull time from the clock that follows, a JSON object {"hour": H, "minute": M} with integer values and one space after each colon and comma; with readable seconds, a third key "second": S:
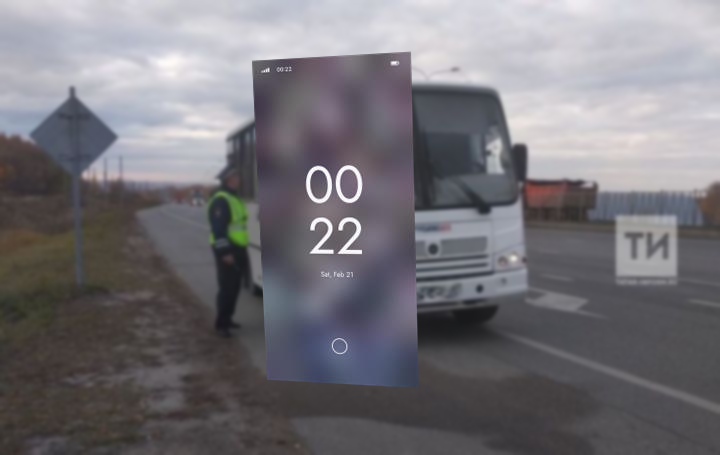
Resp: {"hour": 0, "minute": 22}
